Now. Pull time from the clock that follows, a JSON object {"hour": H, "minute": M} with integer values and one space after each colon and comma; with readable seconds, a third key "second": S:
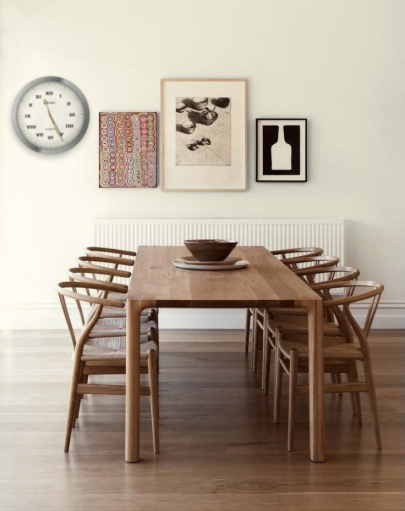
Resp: {"hour": 11, "minute": 26}
